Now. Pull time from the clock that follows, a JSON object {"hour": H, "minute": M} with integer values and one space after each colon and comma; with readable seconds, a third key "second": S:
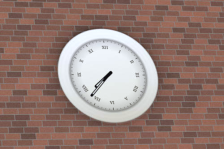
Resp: {"hour": 7, "minute": 37}
